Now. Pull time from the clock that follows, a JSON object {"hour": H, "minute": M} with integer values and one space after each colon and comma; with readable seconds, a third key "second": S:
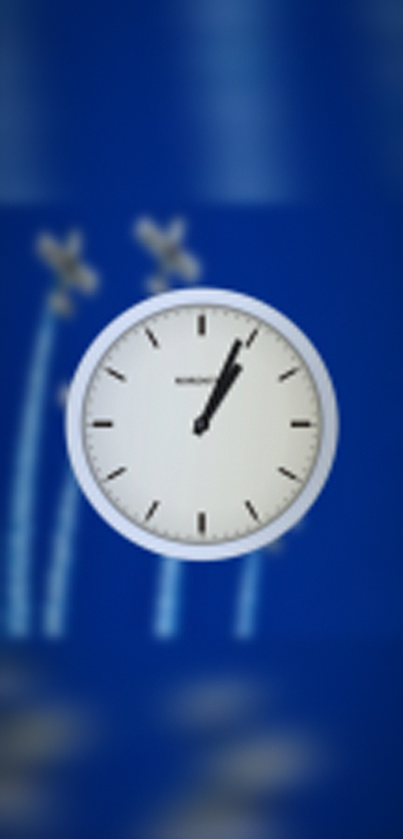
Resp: {"hour": 1, "minute": 4}
